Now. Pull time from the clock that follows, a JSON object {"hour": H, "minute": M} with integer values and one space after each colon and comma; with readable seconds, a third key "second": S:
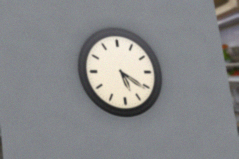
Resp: {"hour": 5, "minute": 21}
